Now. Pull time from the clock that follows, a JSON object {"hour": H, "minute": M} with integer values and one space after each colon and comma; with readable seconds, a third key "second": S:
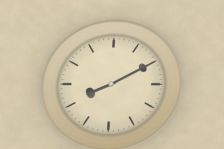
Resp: {"hour": 8, "minute": 10}
